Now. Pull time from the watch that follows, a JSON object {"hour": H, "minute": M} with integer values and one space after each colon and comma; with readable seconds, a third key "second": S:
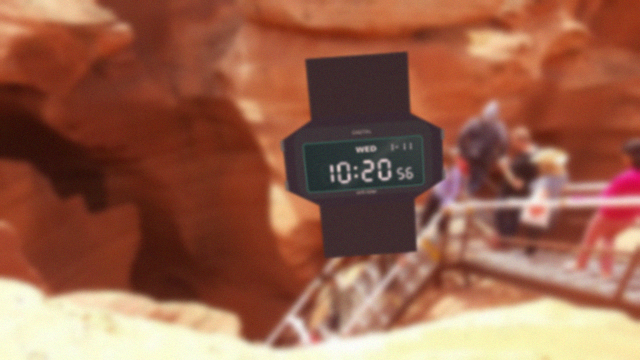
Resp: {"hour": 10, "minute": 20}
